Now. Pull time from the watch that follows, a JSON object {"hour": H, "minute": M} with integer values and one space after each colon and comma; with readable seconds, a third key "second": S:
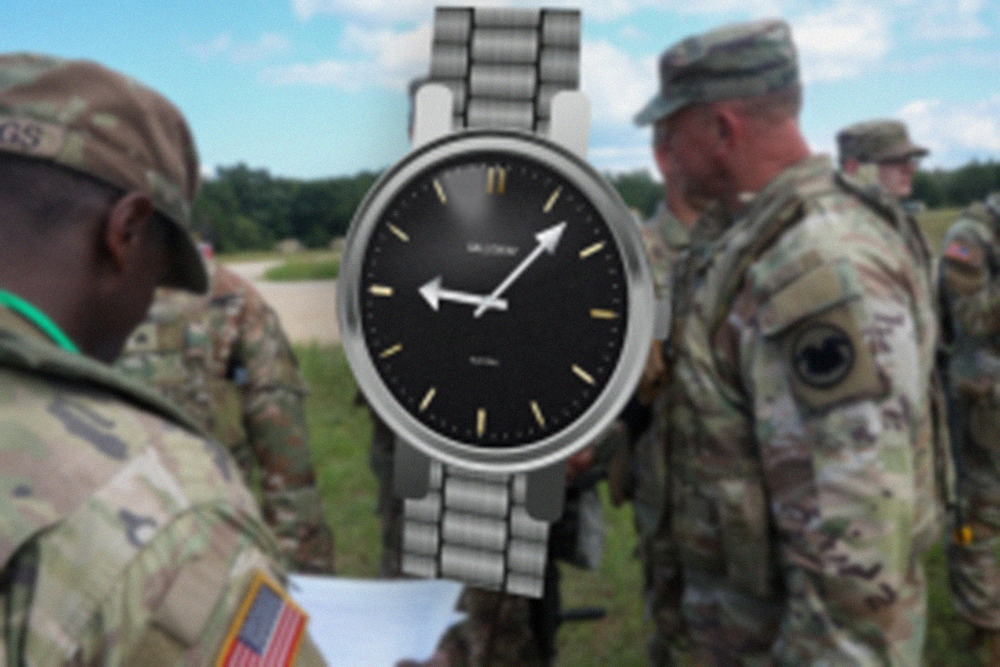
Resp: {"hour": 9, "minute": 7}
